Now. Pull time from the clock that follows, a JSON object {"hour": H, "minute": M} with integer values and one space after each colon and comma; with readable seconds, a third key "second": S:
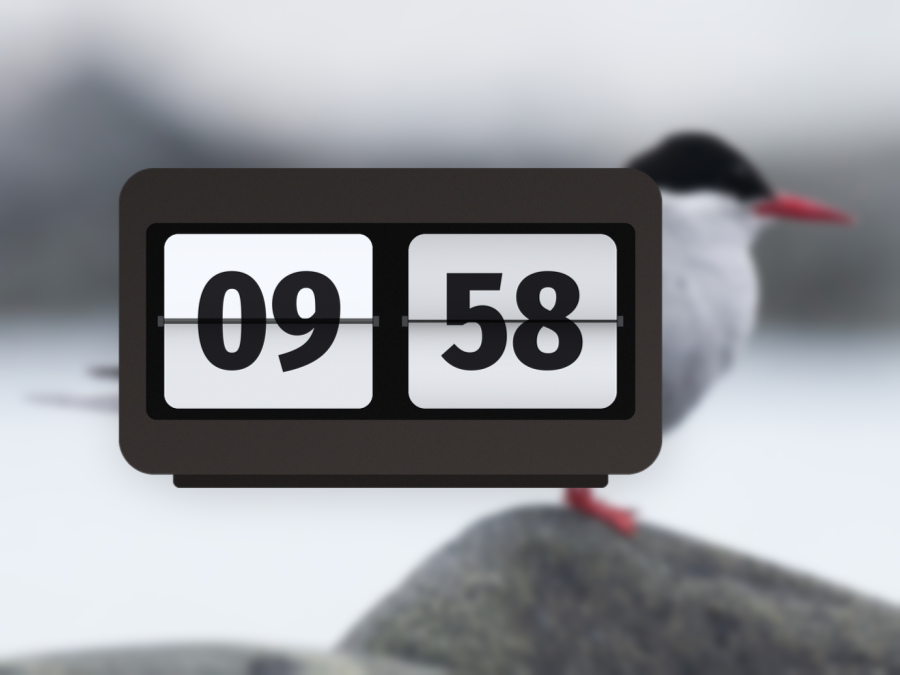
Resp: {"hour": 9, "minute": 58}
